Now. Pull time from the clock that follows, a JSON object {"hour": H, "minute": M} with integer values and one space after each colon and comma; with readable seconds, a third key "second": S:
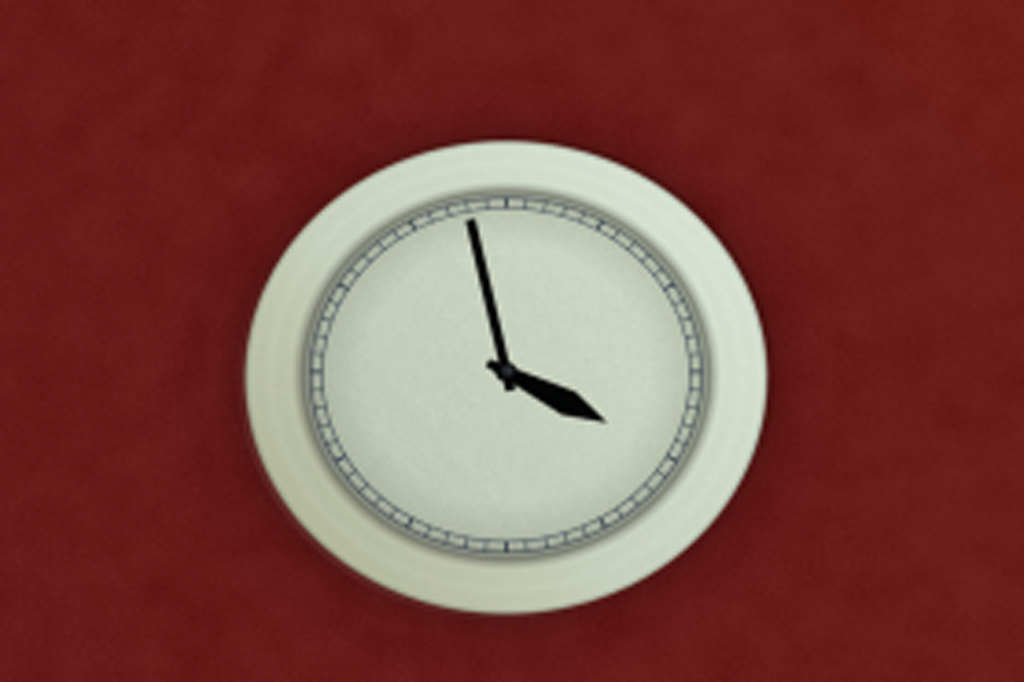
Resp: {"hour": 3, "minute": 58}
